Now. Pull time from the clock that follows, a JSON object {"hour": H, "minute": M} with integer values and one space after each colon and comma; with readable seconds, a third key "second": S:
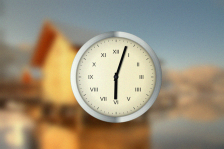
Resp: {"hour": 6, "minute": 3}
